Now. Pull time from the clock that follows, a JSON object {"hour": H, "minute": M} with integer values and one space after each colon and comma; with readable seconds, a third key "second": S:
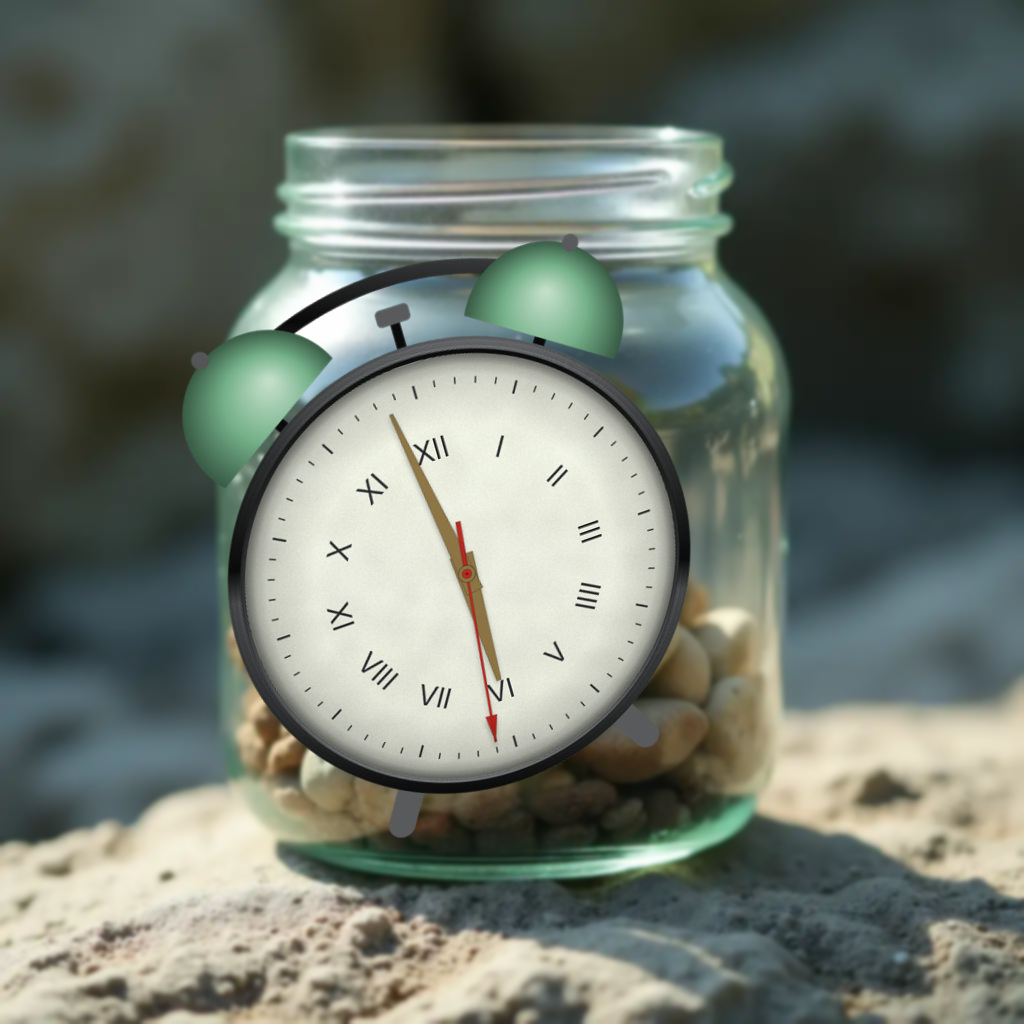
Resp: {"hour": 5, "minute": 58, "second": 31}
